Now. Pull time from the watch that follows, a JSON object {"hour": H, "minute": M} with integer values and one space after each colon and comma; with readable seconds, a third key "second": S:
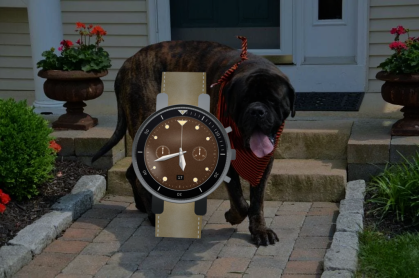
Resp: {"hour": 5, "minute": 42}
